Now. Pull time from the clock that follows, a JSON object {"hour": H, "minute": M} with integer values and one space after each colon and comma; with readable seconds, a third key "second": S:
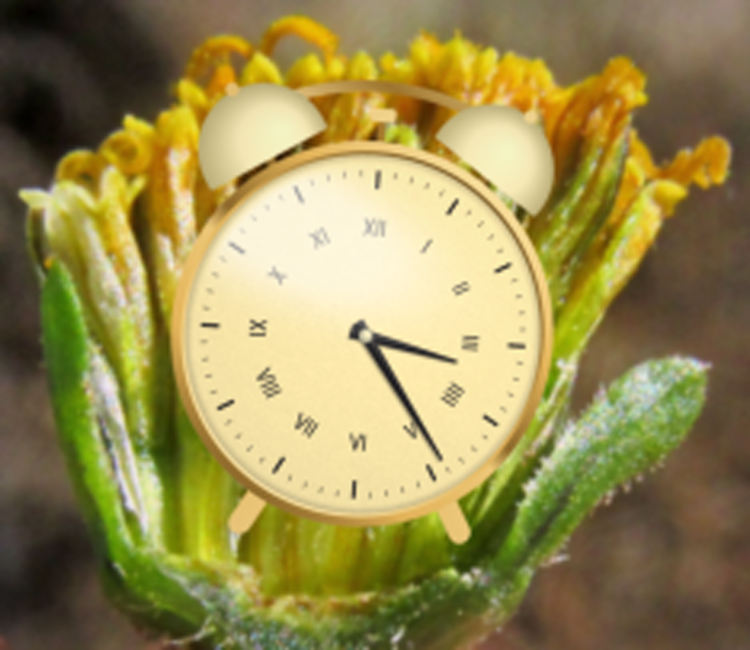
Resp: {"hour": 3, "minute": 24}
